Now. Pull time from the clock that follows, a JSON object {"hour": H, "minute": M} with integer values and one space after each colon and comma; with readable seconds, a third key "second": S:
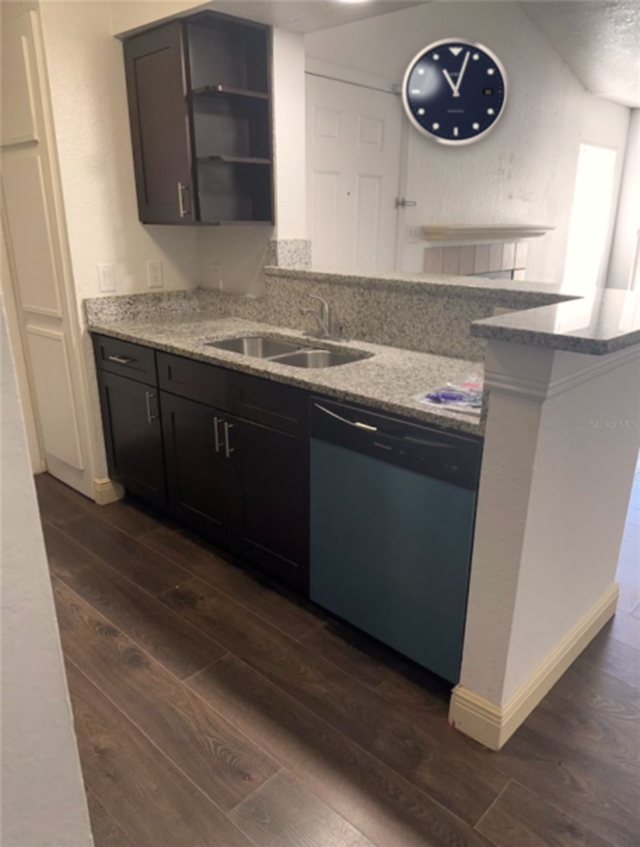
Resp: {"hour": 11, "minute": 3}
